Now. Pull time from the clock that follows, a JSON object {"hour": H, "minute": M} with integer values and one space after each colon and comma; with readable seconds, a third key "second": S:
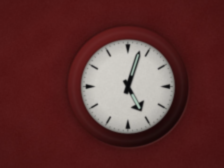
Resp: {"hour": 5, "minute": 3}
